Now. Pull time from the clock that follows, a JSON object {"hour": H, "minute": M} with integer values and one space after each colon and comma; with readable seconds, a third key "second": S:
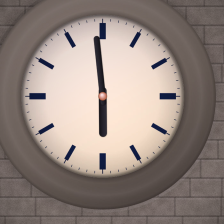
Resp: {"hour": 5, "minute": 59}
